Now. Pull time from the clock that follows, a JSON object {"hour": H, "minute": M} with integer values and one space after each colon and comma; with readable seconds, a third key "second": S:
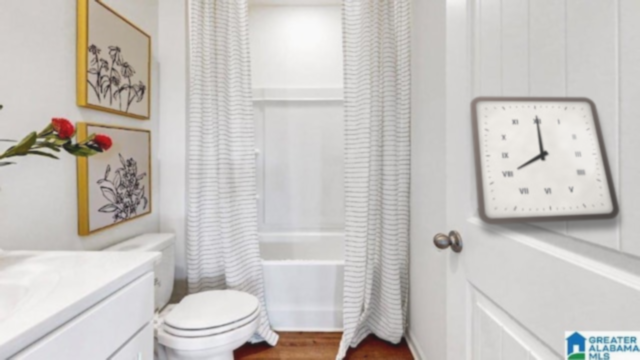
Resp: {"hour": 8, "minute": 0}
